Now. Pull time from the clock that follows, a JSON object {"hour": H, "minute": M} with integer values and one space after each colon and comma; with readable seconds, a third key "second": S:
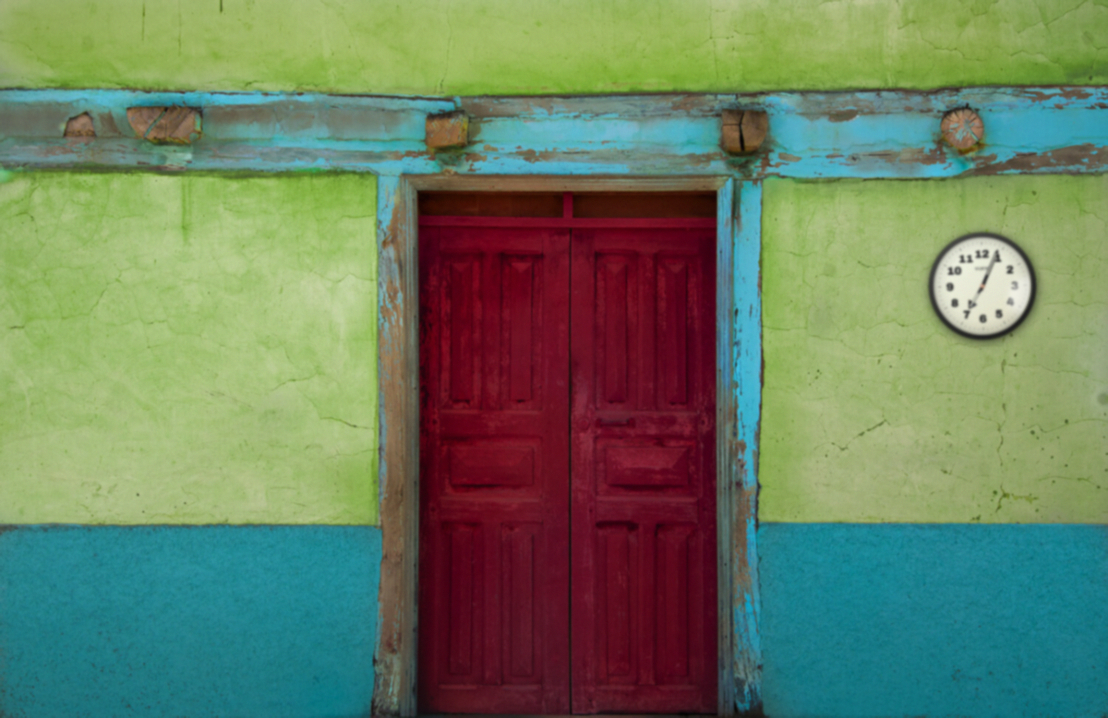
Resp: {"hour": 7, "minute": 4}
